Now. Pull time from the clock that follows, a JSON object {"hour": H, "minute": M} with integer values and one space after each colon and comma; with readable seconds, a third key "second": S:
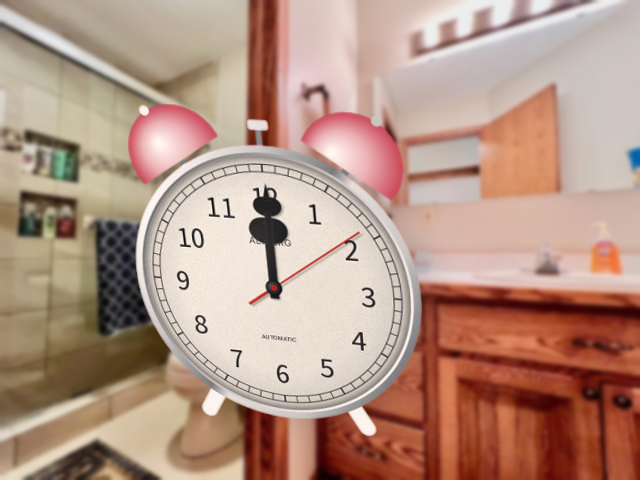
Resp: {"hour": 12, "minute": 0, "second": 9}
